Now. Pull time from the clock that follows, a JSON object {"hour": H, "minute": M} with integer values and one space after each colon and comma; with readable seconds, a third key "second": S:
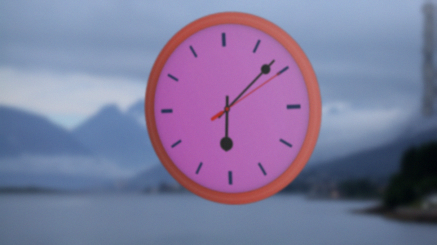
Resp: {"hour": 6, "minute": 8, "second": 10}
